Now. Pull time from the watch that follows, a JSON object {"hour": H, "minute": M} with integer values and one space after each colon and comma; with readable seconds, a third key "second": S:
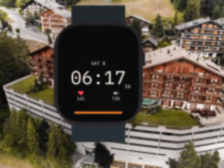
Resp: {"hour": 6, "minute": 17}
